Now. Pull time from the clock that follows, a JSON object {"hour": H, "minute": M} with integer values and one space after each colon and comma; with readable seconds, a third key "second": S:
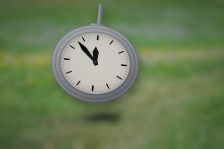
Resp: {"hour": 11, "minute": 53}
